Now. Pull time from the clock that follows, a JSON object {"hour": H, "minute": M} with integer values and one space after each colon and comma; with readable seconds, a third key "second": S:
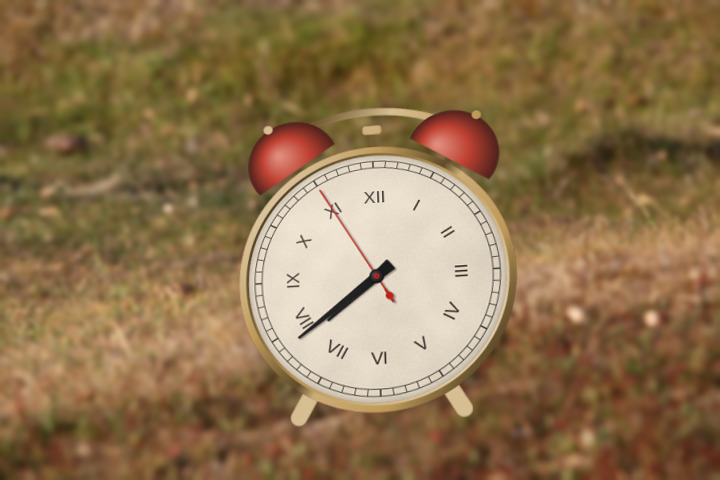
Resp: {"hour": 7, "minute": 38, "second": 55}
